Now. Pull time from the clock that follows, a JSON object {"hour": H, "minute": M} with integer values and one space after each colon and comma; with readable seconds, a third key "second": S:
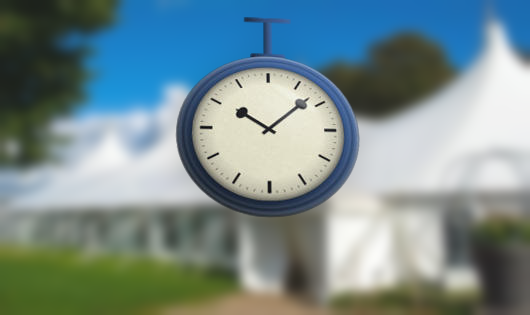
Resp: {"hour": 10, "minute": 8}
